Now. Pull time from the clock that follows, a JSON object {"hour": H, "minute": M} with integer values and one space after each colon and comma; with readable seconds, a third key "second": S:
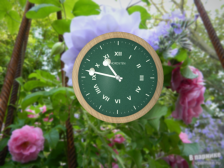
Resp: {"hour": 10, "minute": 47}
